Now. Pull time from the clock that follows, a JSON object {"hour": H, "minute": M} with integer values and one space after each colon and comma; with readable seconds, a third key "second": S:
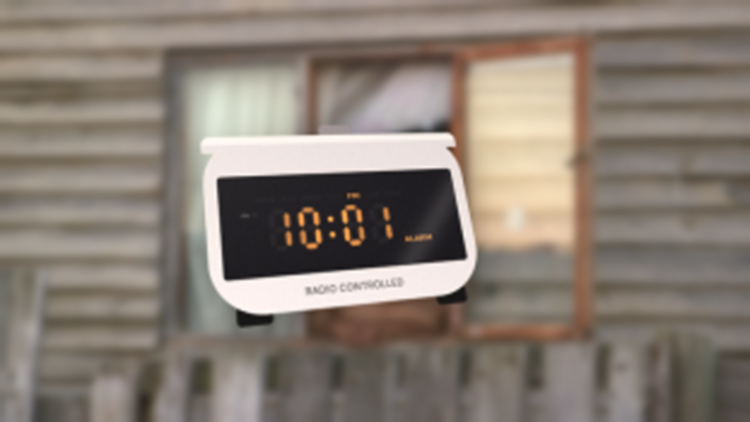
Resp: {"hour": 10, "minute": 1}
